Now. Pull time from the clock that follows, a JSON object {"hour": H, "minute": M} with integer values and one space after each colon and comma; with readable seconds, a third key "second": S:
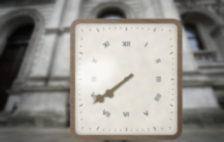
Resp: {"hour": 7, "minute": 39}
